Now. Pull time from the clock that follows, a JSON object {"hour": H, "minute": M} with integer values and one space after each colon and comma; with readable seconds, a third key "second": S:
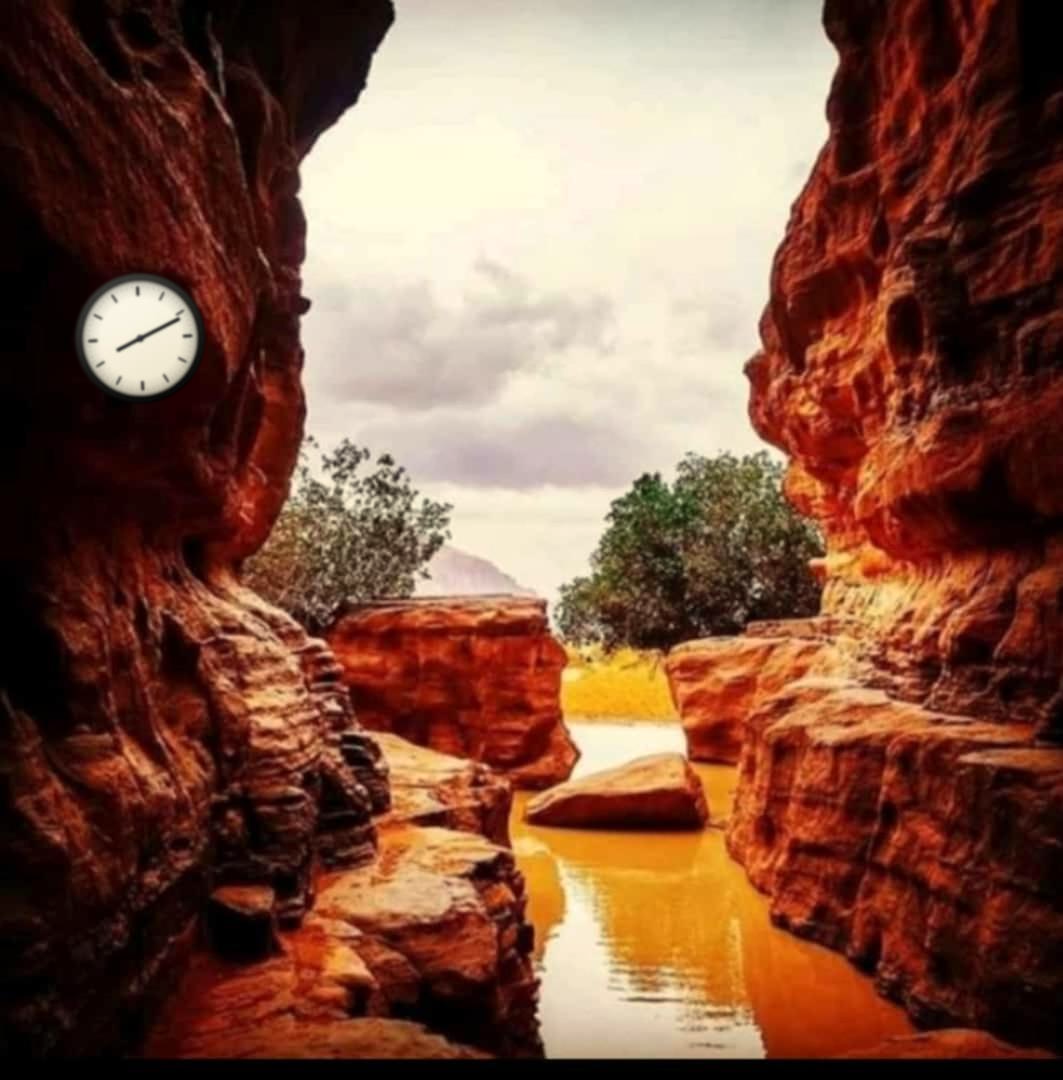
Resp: {"hour": 8, "minute": 11}
